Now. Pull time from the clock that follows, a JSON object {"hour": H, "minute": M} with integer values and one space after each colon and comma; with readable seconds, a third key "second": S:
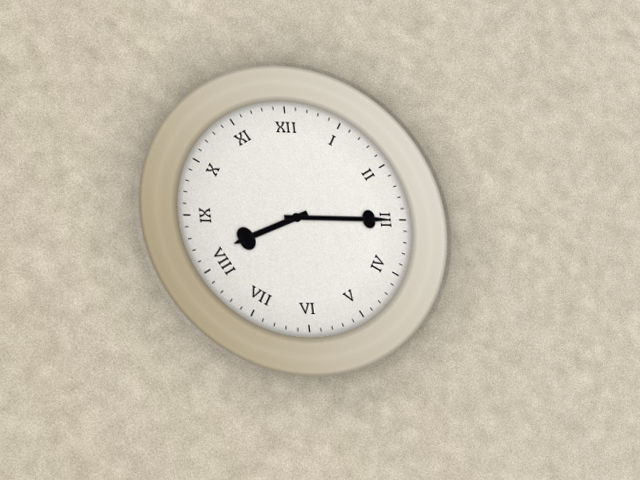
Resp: {"hour": 8, "minute": 15}
